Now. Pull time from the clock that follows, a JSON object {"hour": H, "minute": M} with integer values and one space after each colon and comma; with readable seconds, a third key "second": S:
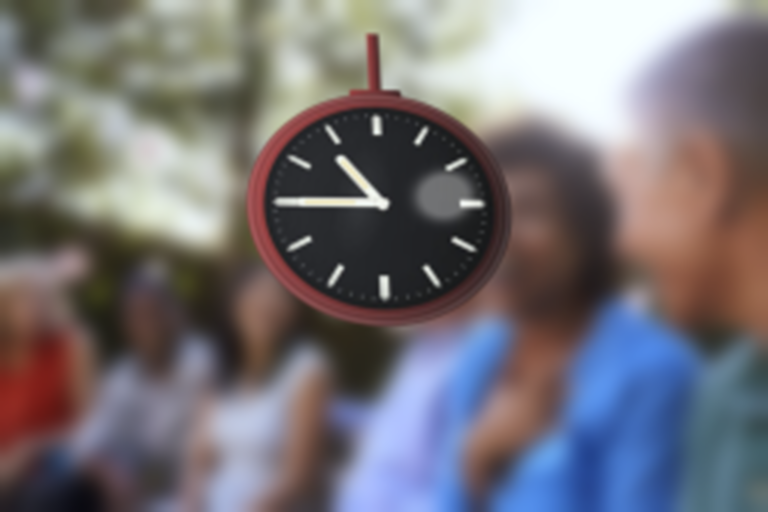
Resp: {"hour": 10, "minute": 45}
